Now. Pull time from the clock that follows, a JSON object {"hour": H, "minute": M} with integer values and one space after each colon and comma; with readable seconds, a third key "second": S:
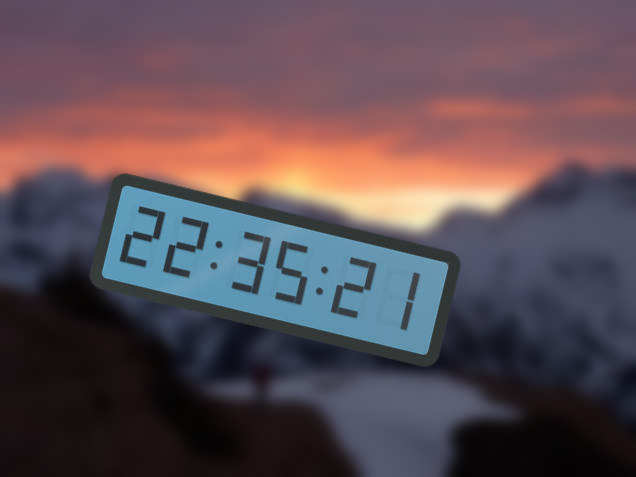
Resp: {"hour": 22, "minute": 35, "second": 21}
